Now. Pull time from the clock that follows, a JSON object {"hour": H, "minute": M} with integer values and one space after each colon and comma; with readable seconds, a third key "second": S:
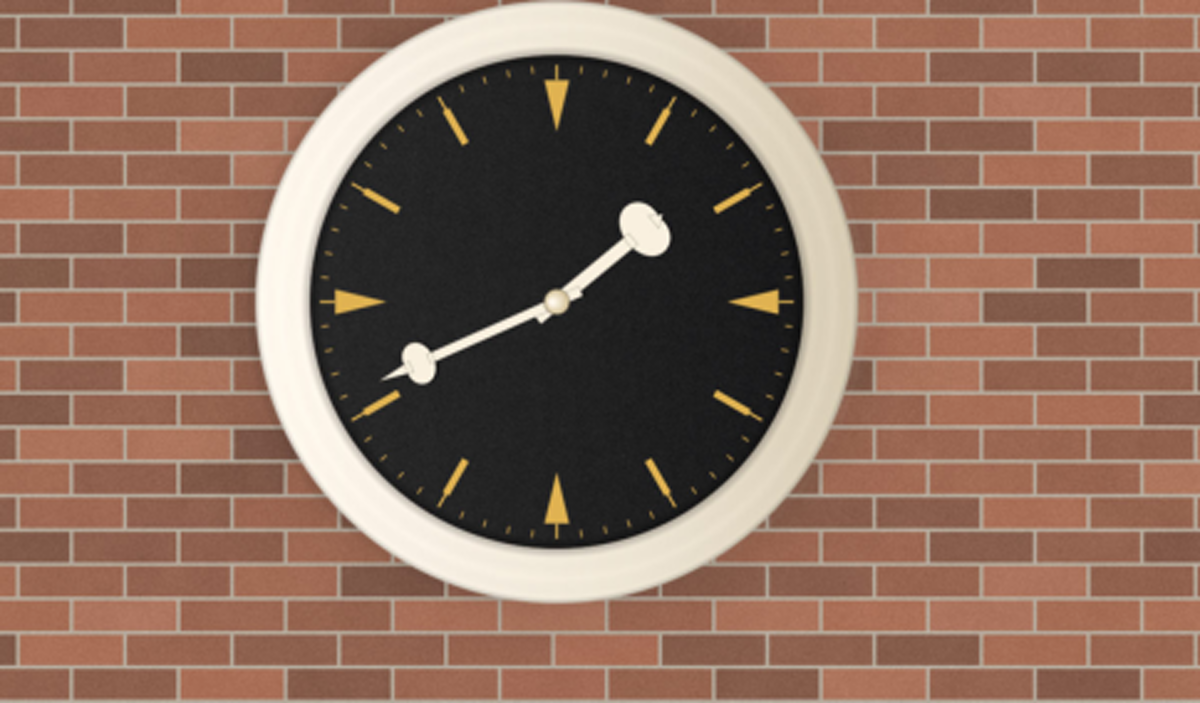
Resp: {"hour": 1, "minute": 41}
